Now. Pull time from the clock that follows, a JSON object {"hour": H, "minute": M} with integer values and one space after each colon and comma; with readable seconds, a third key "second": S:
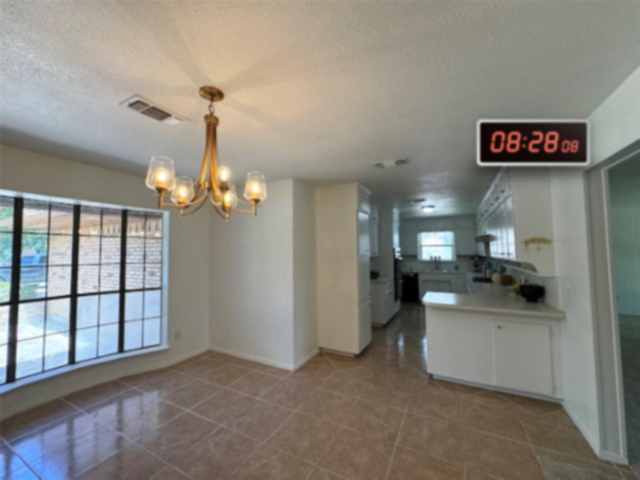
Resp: {"hour": 8, "minute": 28}
